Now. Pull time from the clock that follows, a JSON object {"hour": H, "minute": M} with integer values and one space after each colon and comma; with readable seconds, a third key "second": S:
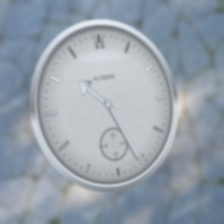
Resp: {"hour": 10, "minute": 26}
